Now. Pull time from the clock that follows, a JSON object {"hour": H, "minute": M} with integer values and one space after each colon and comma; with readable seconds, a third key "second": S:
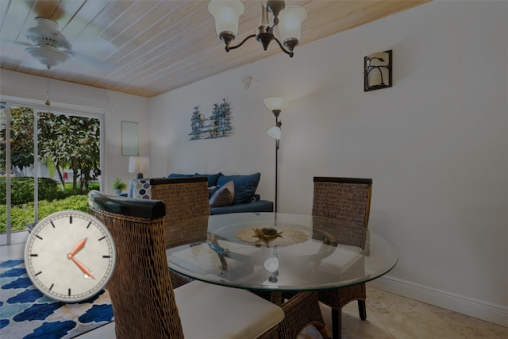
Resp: {"hour": 1, "minute": 22}
